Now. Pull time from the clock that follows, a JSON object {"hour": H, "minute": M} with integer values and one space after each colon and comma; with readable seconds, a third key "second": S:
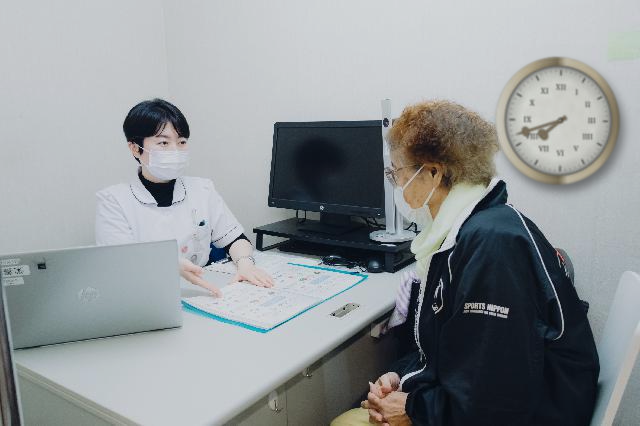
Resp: {"hour": 7, "minute": 42}
